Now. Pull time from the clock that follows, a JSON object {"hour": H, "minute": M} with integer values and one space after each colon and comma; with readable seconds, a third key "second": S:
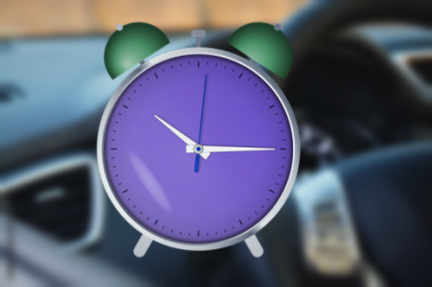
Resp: {"hour": 10, "minute": 15, "second": 1}
